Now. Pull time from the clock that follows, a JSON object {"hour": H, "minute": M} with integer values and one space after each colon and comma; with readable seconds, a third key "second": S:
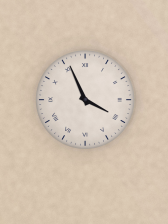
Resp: {"hour": 3, "minute": 56}
